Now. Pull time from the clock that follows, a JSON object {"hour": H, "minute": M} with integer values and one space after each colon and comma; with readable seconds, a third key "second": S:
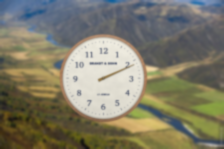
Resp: {"hour": 2, "minute": 11}
